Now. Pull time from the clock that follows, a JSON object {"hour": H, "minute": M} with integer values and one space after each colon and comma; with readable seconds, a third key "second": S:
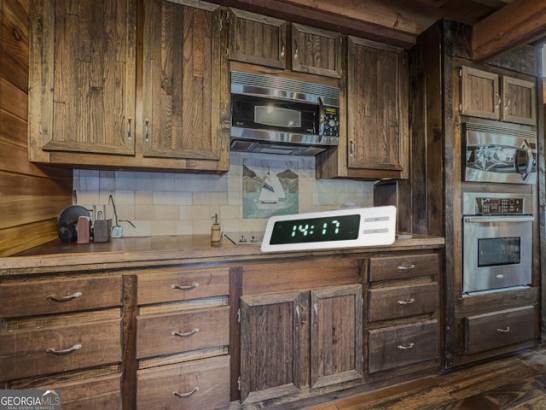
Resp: {"hour": 14, "minute": 17}
